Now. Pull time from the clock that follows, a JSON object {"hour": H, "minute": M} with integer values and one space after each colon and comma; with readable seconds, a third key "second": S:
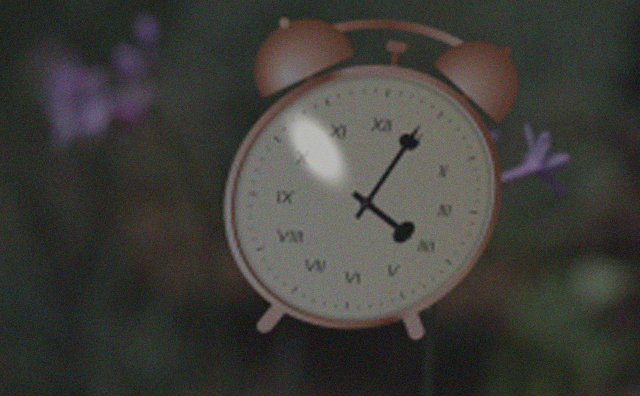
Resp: {"hour": 4, "minute": 4}
